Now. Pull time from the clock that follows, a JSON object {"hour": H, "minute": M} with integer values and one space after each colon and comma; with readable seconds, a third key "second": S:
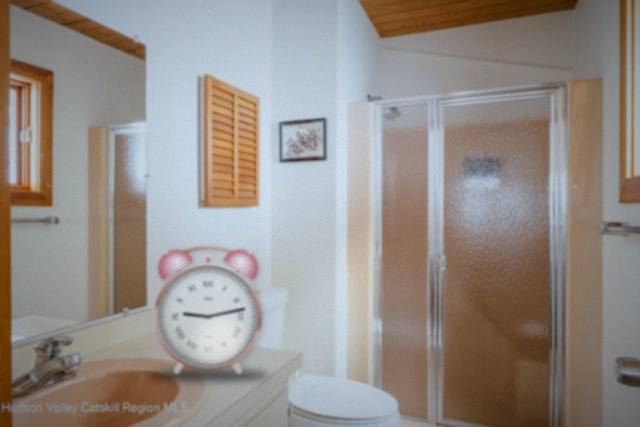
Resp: {"hour": 9, "minute": 13}
